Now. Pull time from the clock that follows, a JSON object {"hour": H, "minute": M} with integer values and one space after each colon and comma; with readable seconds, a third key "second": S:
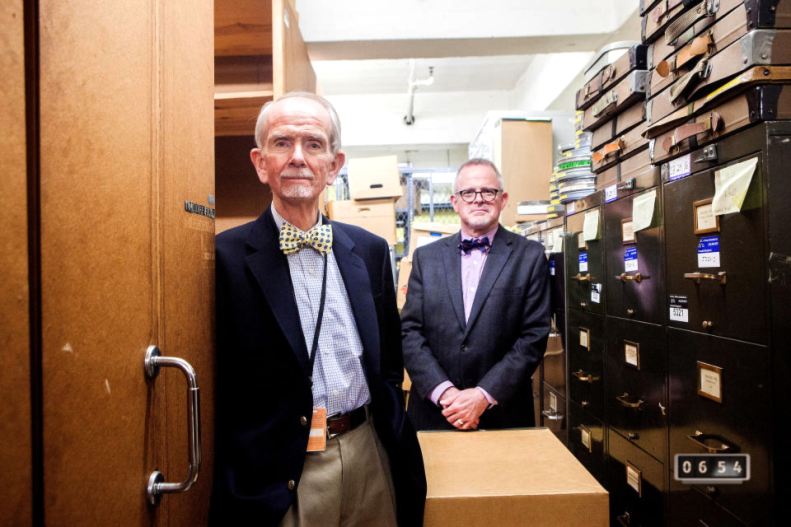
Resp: {"hour": 6, "minute": 54}
